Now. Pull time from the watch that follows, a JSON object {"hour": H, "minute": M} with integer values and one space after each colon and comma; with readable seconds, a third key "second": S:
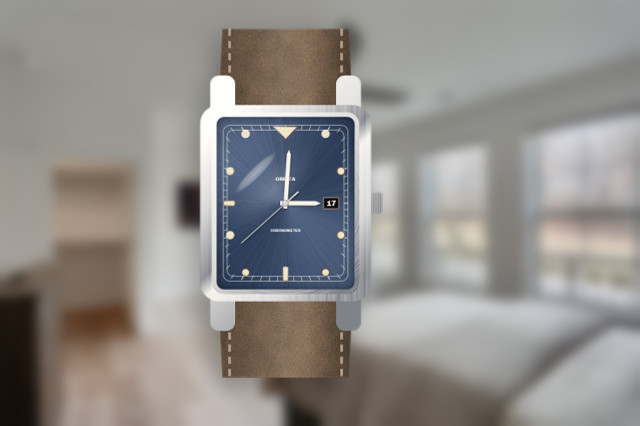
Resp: {"hour": 3, "minute": 0, "second": 38}
